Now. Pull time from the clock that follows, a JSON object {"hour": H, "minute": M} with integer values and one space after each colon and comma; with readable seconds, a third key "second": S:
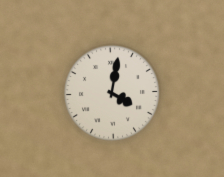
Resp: {"hour": 4, "minute": 2}
